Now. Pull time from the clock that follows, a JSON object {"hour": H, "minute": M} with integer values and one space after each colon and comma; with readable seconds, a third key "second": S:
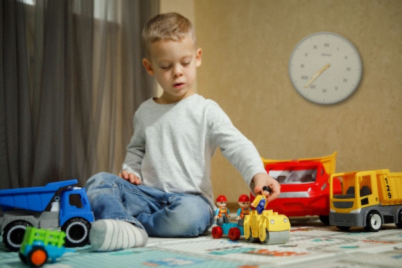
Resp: {"hour": 7, "minute": 37}
